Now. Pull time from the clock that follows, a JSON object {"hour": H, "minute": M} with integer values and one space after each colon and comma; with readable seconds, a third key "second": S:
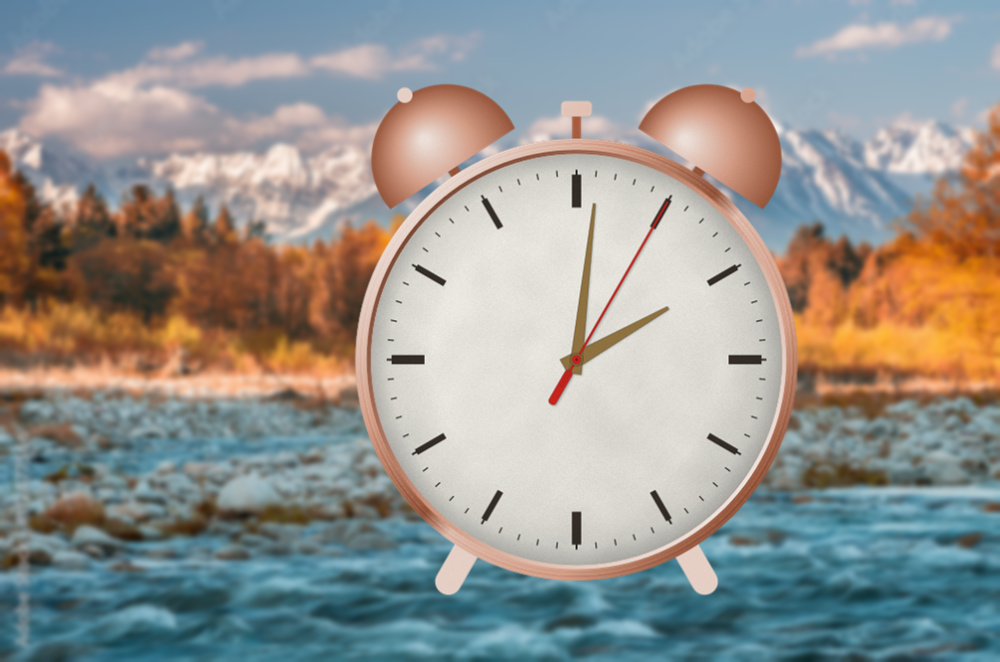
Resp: {"hour": 2, "minute": 1, "second": 5}
